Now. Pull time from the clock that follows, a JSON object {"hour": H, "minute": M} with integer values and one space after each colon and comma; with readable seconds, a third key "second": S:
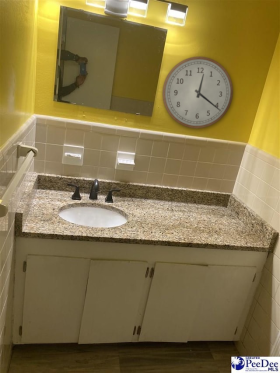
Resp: {"hour": 12, "minute": 21}
